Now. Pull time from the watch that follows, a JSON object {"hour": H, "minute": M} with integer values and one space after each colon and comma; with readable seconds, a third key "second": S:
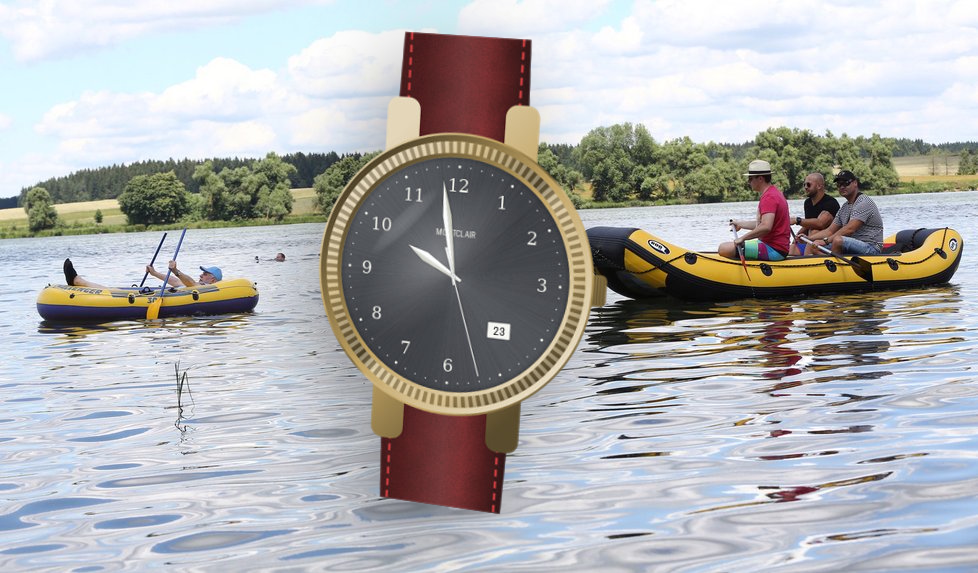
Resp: {"hour": 9, "minute": 58, "second": 27}
